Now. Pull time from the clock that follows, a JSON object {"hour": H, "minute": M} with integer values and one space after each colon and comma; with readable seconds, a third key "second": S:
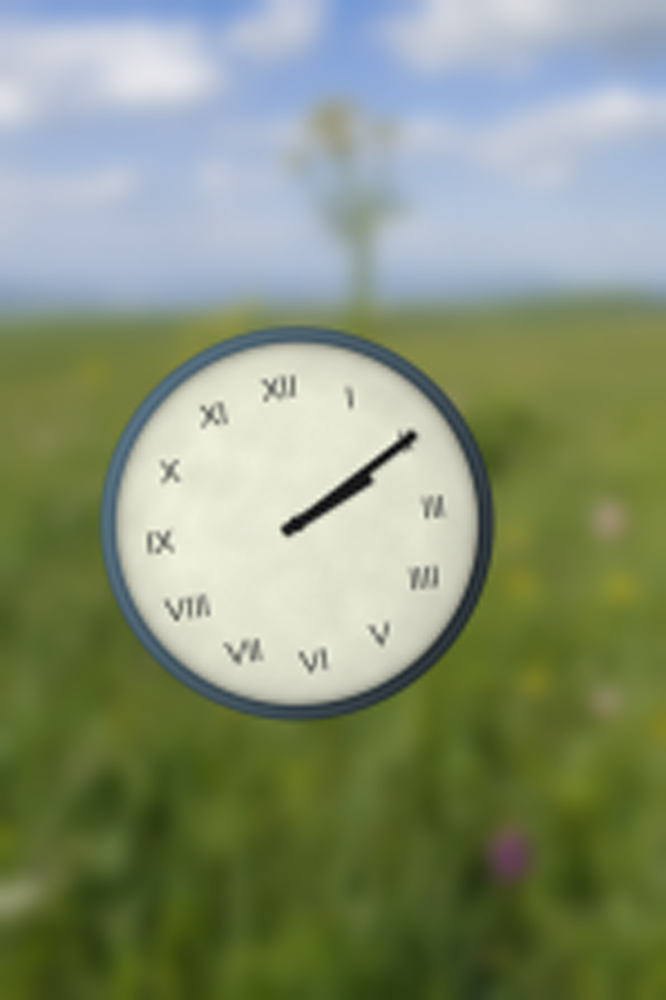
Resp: {"hour": 2, "minute": 10}
